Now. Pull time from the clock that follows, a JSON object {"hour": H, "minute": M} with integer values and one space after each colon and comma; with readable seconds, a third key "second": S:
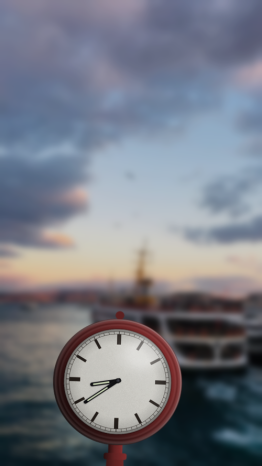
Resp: {"hour": 8, "minute": 39}
